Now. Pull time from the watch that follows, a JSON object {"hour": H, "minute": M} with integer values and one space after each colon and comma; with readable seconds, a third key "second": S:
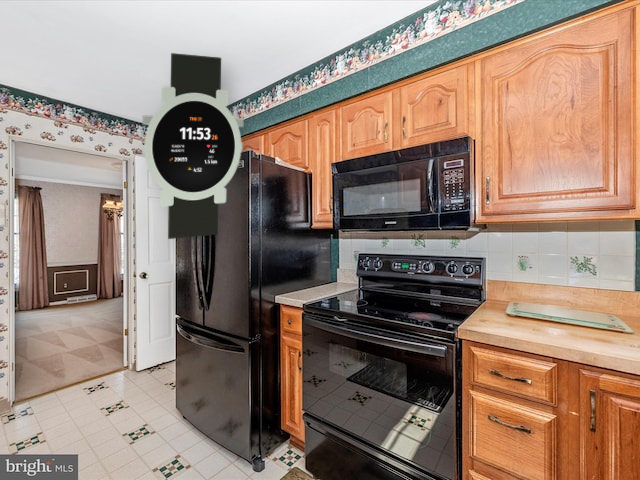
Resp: {"hour": 11, "minute": 53}
